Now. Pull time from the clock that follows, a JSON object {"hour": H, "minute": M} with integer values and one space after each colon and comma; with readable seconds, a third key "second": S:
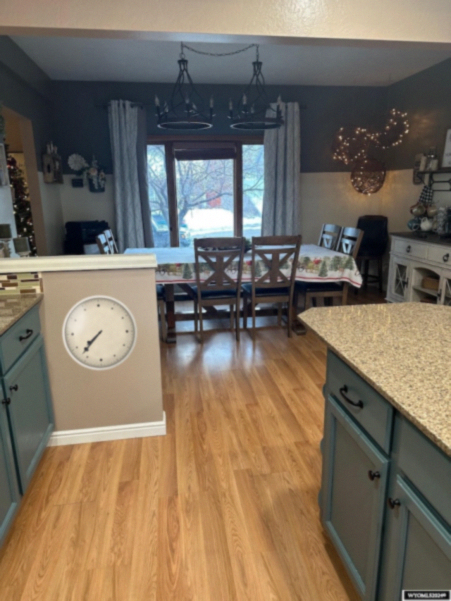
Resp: {"hour": 7, "minute": 37}
